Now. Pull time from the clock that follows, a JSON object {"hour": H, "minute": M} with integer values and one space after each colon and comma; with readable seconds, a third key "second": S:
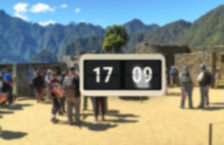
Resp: {"hour": 17, "minute": 9}
